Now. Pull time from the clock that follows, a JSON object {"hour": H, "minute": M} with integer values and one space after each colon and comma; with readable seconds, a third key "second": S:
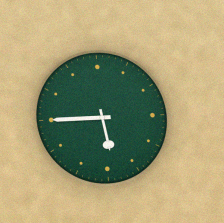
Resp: {"hour": 5, "minute": 45}
